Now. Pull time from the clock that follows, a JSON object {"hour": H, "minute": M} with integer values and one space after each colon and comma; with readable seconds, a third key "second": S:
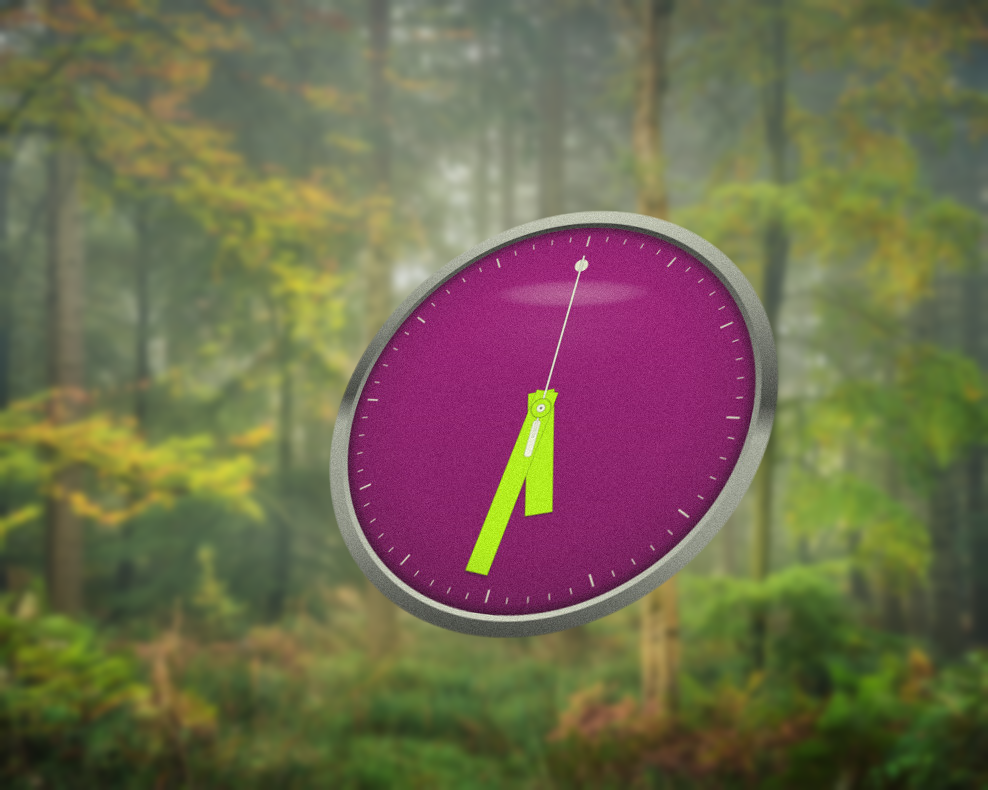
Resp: {"hour": 5, "minute": 31, "second": 0}
